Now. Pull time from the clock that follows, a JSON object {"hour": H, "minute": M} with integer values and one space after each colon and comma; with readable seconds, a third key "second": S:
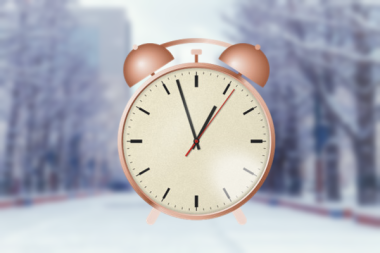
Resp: {"hour": 12, "minute": 57, "second": 6}
